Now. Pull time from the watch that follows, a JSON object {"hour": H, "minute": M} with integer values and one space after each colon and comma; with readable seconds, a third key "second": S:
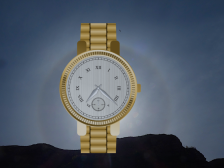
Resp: {"hour": 7, "minute": 22}
